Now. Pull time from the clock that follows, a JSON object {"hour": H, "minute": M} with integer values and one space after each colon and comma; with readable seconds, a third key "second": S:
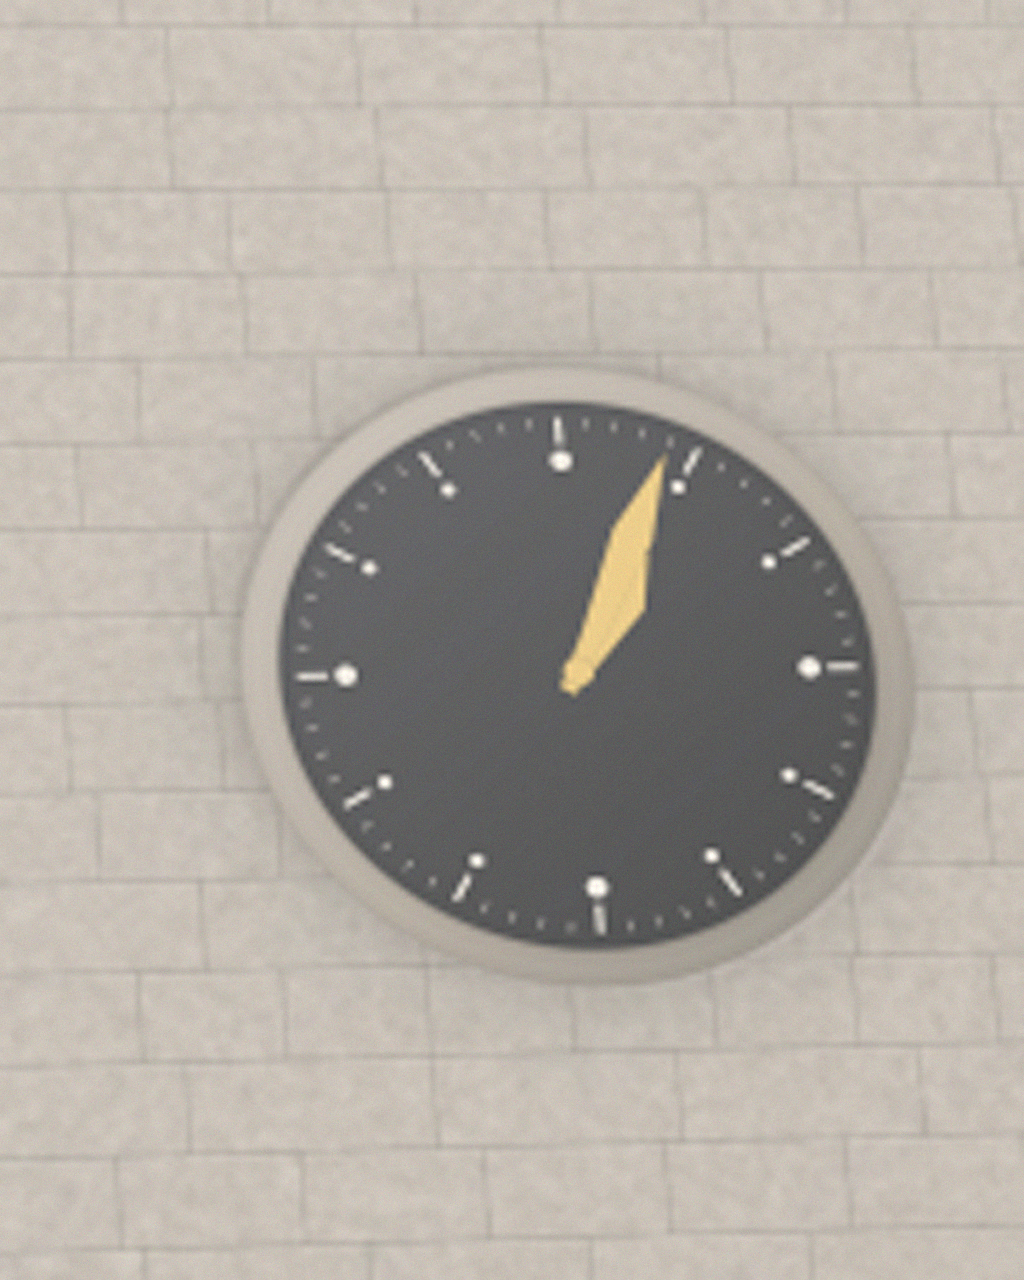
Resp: {"hour": 1, "minute": 4}
